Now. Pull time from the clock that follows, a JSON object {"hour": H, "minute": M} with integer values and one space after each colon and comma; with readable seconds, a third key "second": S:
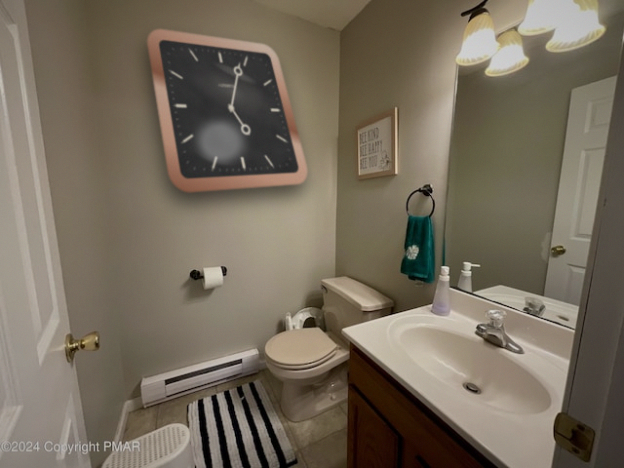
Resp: {"hour": 5, "minute": 4}
